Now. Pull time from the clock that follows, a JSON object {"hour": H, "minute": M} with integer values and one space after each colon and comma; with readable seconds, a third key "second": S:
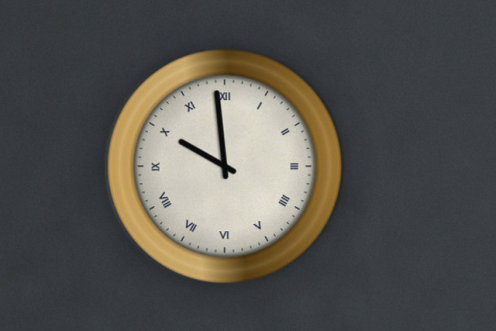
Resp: {"hour": 9, "minute": 59}
